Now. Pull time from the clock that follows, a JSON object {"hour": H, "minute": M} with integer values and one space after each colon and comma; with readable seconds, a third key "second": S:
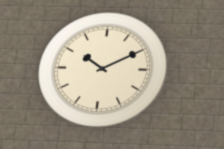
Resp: {"hour": 10, "minute": 10}
